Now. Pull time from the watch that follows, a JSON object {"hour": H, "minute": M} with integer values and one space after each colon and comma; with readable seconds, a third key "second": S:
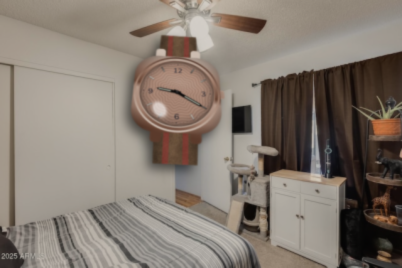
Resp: {"hour": 9, "minute": 20}
